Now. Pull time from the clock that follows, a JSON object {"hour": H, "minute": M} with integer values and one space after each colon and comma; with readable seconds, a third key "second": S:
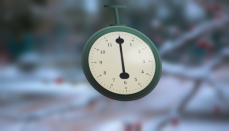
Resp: {"hour": 6, "minute": 0}
